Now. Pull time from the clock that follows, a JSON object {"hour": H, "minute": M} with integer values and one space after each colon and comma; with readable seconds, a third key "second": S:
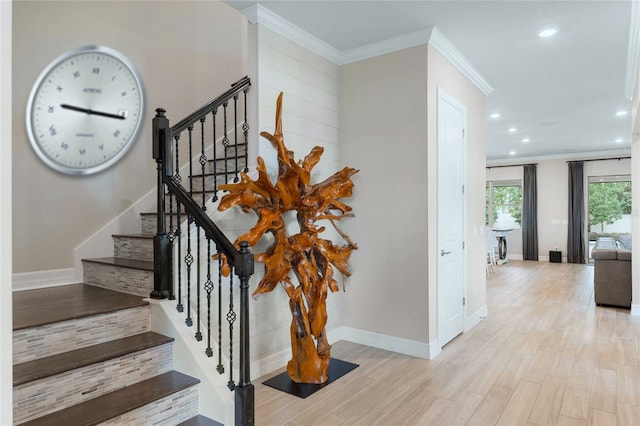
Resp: {"hour": 9, "minute": 16}
